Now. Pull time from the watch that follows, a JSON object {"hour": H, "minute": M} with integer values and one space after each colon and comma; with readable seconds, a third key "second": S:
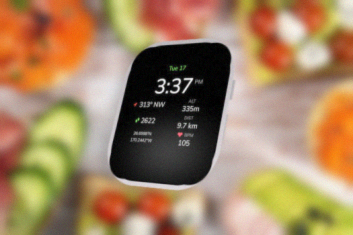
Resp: {"hour": 3, "minute": 37}
